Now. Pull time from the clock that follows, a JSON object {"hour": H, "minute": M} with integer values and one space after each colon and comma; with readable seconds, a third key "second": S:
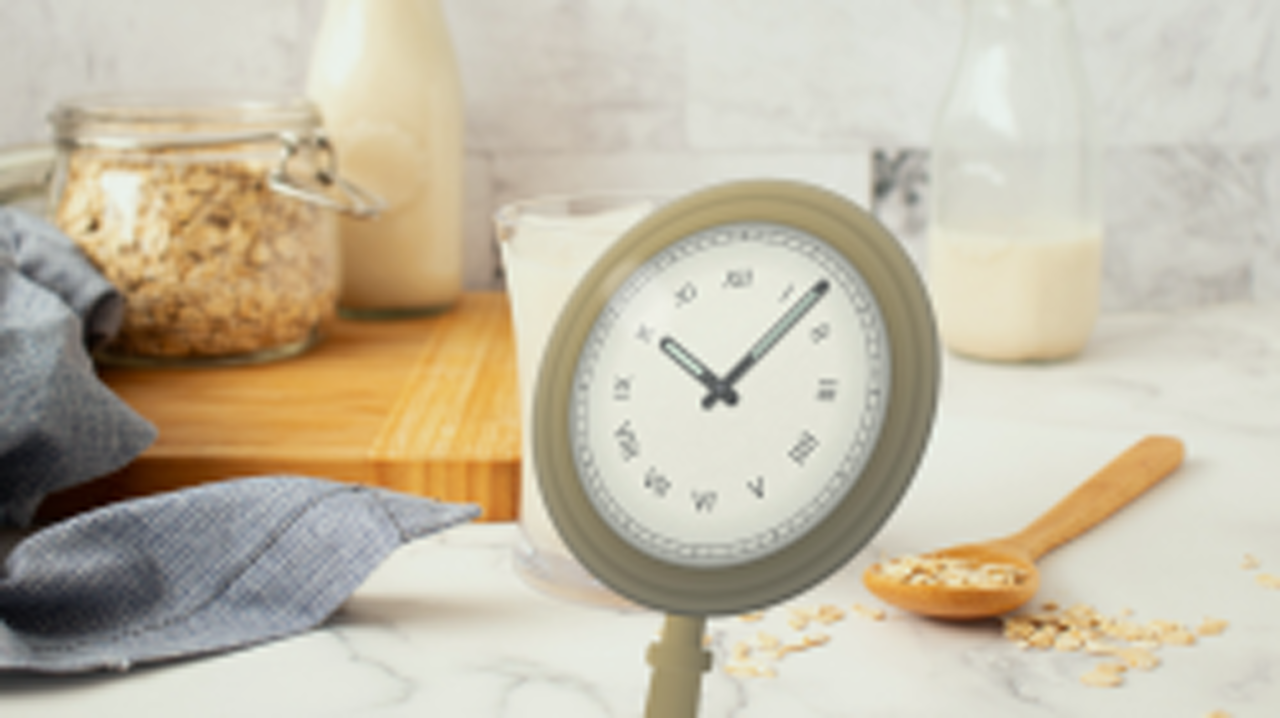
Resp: {"hour": 10, "minute": 7}
